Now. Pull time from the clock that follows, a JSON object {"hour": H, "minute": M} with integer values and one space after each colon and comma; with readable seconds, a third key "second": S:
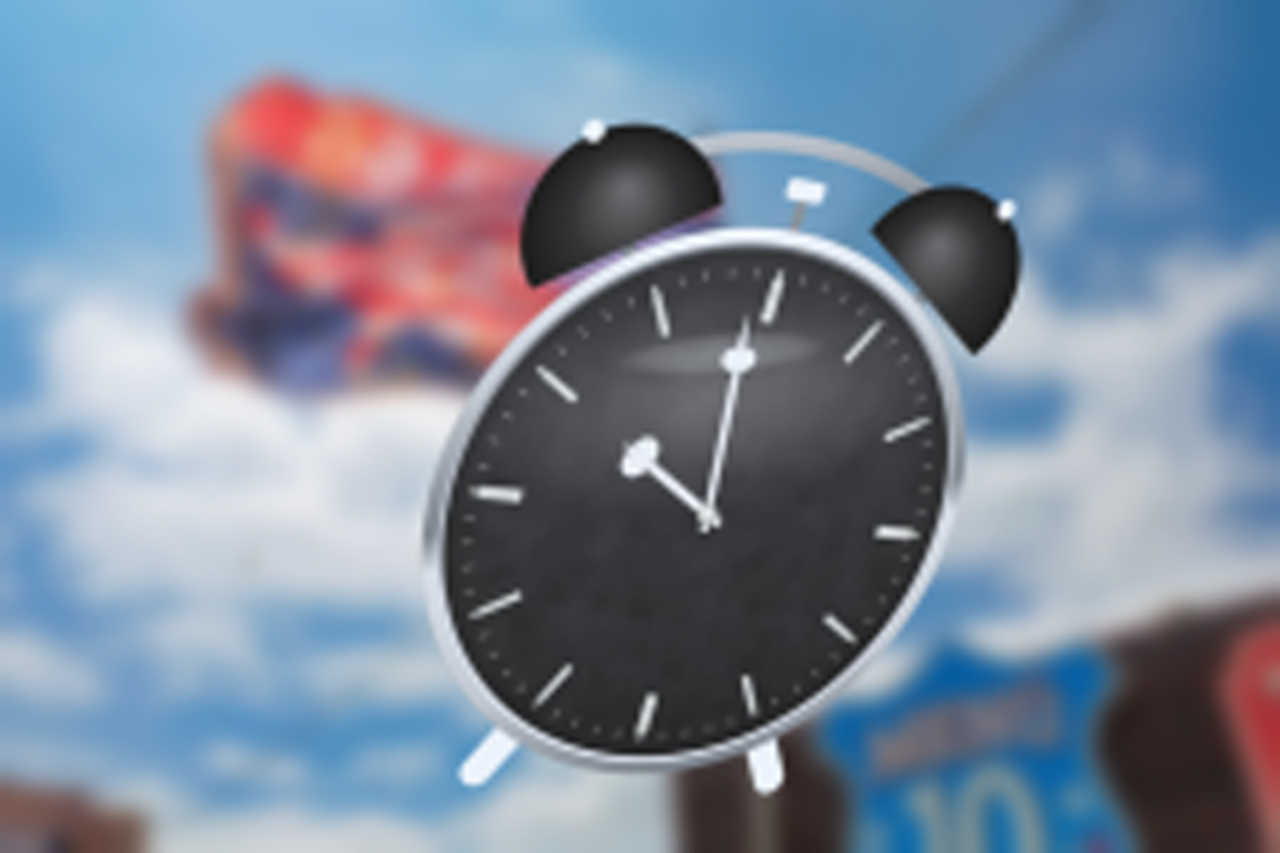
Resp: {"hour": 9, "minute": 59}
